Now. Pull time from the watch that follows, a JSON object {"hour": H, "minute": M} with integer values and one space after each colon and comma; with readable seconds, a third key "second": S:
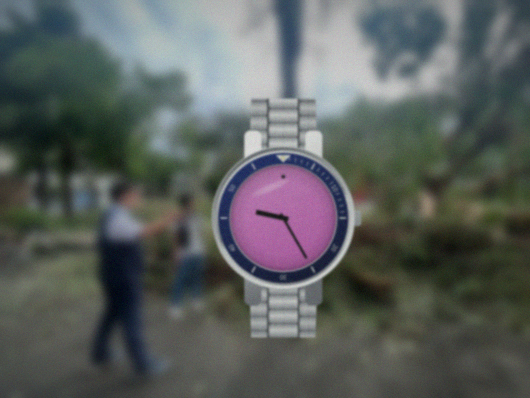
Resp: {"hour": 9, "minute": 25}
